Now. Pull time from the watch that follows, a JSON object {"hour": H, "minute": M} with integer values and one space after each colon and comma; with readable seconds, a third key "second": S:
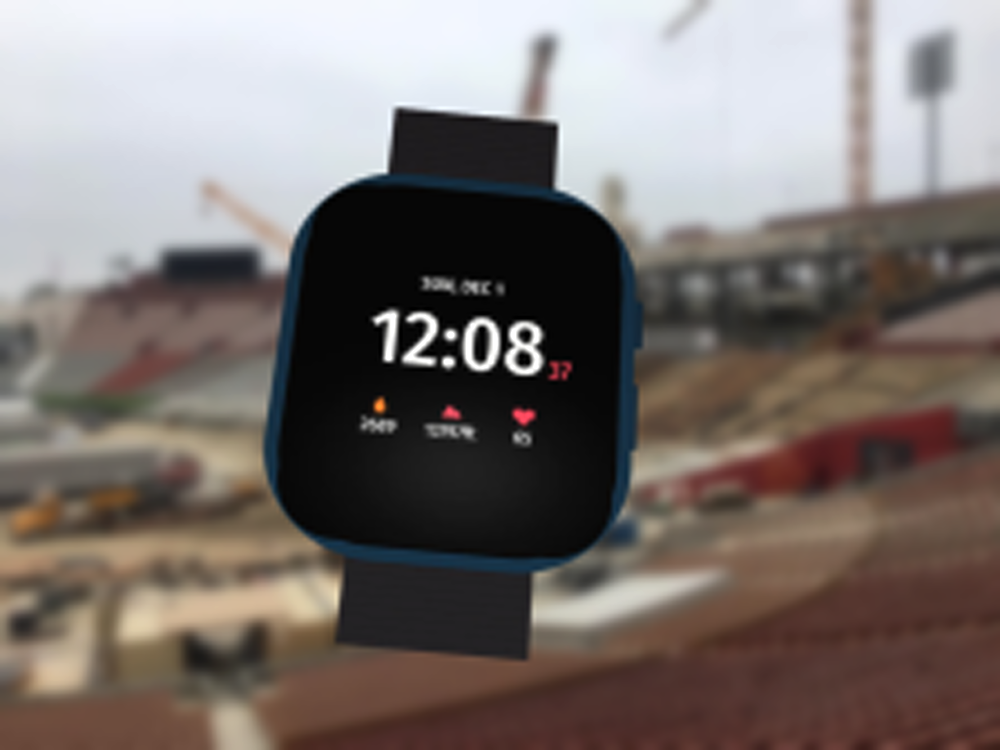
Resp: {"hour": 12, "minute": 8}
